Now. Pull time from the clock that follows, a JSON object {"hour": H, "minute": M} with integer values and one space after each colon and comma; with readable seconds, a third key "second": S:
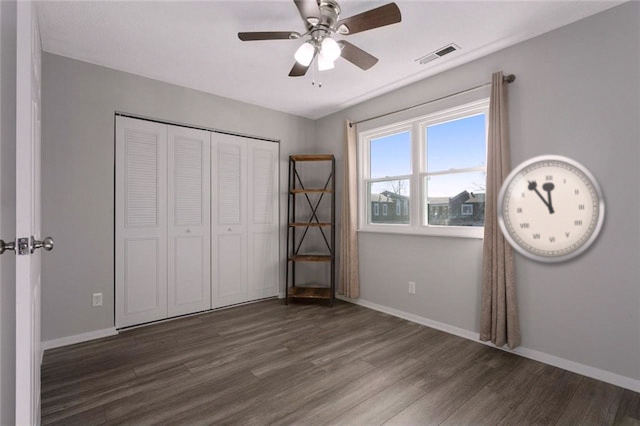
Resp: {"hour": 11, "minute": 54}
